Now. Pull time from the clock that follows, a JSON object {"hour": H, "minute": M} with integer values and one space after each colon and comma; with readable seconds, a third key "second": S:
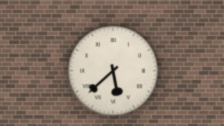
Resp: {"hour": 5, "minute": 38}
